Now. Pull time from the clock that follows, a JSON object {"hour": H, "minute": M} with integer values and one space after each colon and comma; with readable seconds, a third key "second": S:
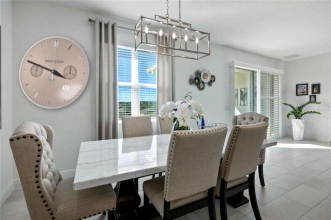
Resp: {"hour": 3, "minute": 48}
